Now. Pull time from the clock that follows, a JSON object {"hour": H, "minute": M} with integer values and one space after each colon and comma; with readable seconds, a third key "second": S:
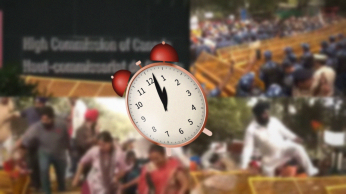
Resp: {"hour": 1, "minute": 2}
